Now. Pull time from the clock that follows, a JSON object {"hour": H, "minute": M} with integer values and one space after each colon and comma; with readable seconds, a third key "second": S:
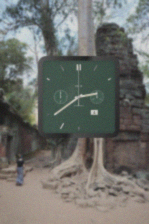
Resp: {"hour": 2, "minute": 39}
